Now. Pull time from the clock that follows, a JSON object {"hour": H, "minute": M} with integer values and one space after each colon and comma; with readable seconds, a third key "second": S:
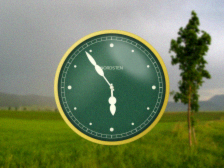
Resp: {"hour": 5, "minute": 54}
